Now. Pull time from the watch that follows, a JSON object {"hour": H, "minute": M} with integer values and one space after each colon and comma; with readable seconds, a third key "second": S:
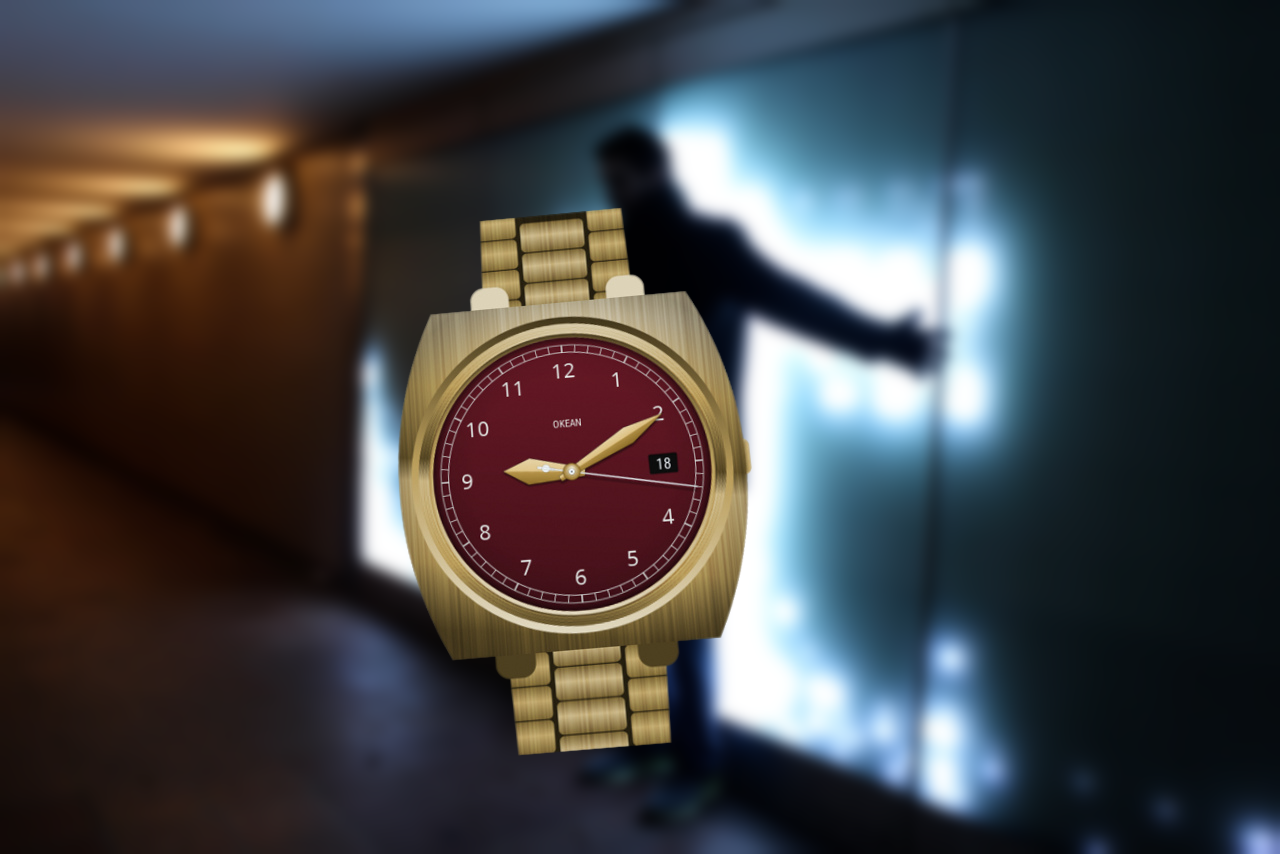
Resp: {"hour": 9, "minute": 10, "second": 17}
